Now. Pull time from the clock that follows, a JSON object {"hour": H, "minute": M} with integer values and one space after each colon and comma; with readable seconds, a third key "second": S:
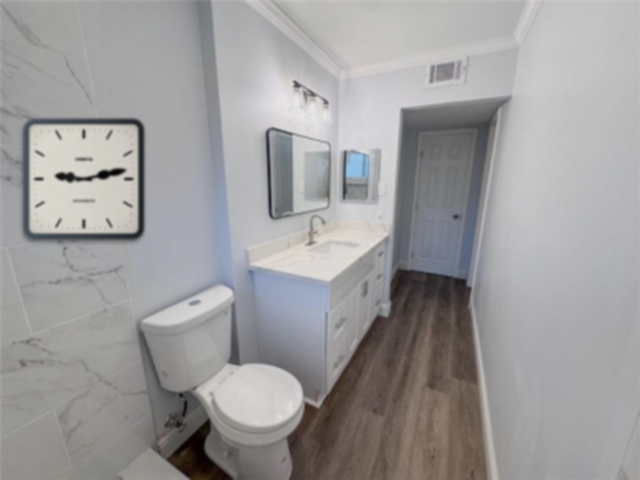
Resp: {"hour": 9, "minute": 13}
